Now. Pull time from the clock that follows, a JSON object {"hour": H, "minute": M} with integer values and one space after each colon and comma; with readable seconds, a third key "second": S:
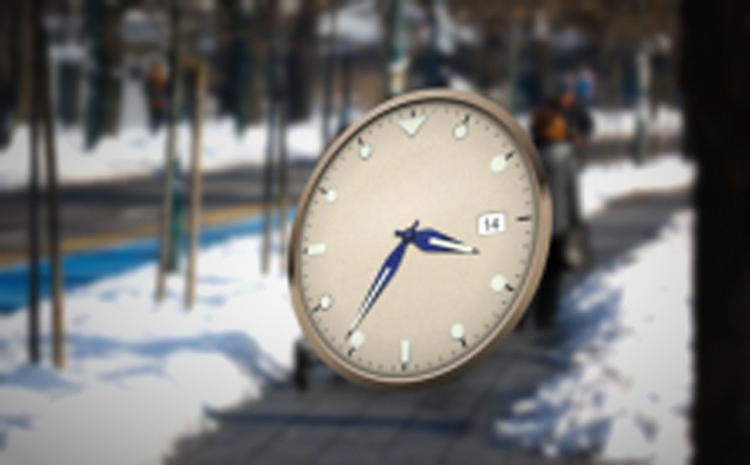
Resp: {"hour": 3, "minute": 36}
